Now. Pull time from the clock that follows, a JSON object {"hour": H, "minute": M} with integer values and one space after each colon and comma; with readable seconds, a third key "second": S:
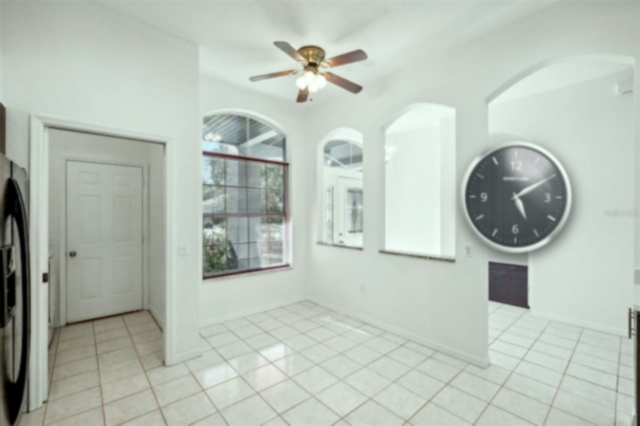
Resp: {"hour": 5, "minute": 10}
